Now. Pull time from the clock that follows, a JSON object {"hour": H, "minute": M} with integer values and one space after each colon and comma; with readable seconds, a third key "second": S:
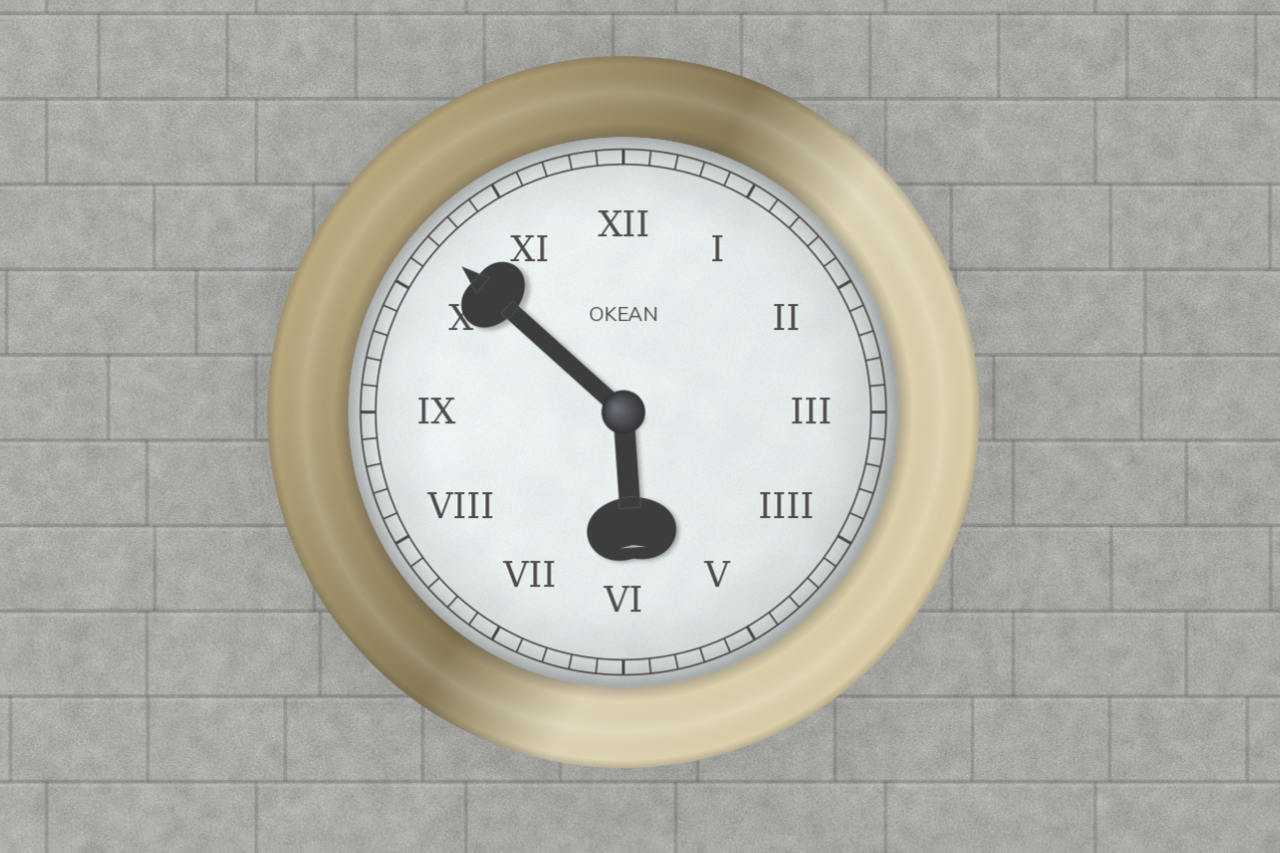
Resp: {"hour": 5, "minute": 52}
